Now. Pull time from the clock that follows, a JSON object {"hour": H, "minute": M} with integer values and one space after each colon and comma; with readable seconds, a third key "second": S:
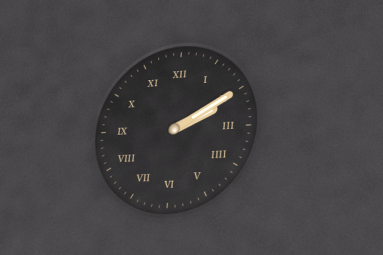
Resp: {"hour": 2, "minute": 10}
